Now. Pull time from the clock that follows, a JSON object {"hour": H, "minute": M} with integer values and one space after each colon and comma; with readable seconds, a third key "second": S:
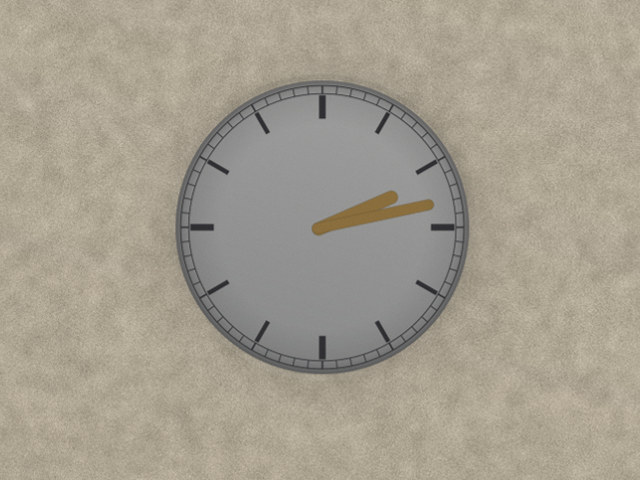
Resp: {"hour": 2, "minute": 13}
